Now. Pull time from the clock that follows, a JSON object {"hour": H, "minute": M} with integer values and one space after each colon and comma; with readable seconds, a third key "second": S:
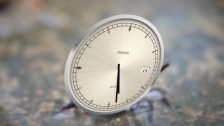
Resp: {"hour": 5, "minute": 28}
